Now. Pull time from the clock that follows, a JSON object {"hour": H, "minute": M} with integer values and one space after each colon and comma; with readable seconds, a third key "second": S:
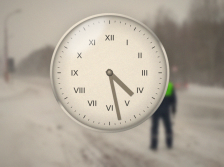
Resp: {"hour": 4, "minute": 28}
